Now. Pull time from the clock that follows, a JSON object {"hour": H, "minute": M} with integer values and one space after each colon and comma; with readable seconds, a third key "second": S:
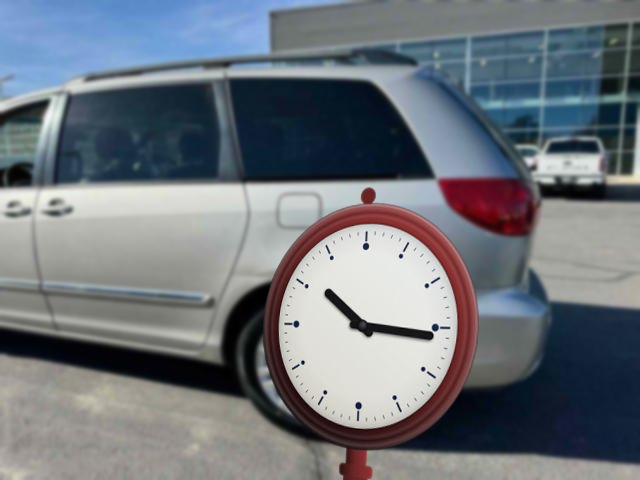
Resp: {"hour": 10, "minute": 16}
